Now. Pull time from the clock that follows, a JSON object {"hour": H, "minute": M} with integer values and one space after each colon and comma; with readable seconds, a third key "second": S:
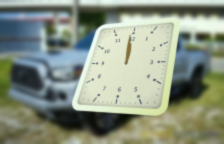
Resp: {"hour": 11, "minute": 59}
